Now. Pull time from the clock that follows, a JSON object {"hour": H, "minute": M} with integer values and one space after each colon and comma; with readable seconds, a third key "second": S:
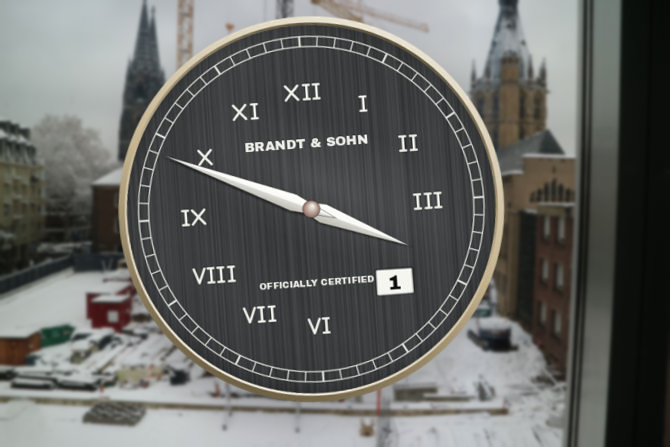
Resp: {"hour": 3, "minute": 49}
